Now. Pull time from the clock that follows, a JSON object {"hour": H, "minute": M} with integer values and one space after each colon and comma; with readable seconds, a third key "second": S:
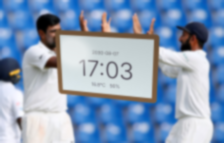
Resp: {"hour": 17, "minute": 3}
